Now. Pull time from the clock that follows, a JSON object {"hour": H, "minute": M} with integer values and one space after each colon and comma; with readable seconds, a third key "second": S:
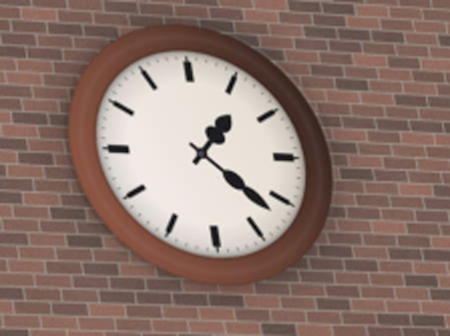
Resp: {"hour": 1, "minute": 22}
